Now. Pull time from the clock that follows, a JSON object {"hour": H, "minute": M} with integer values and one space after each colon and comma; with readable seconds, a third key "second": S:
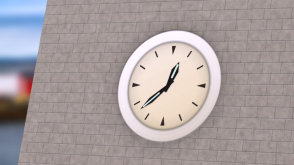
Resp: {"hour": 12, "minute": 38}
